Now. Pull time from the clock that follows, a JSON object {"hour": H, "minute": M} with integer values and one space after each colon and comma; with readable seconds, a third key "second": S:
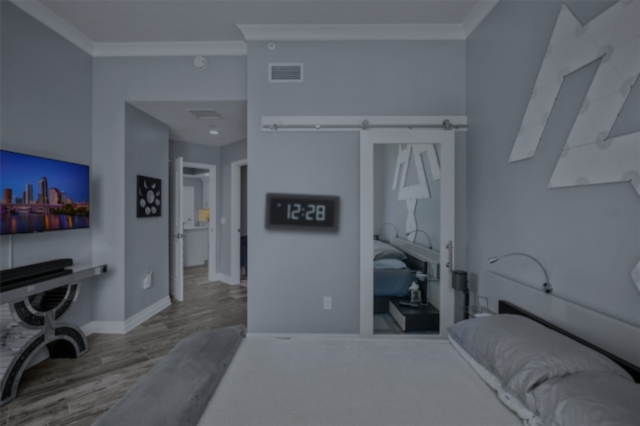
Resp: {"hour": 12, "minute": 28}
